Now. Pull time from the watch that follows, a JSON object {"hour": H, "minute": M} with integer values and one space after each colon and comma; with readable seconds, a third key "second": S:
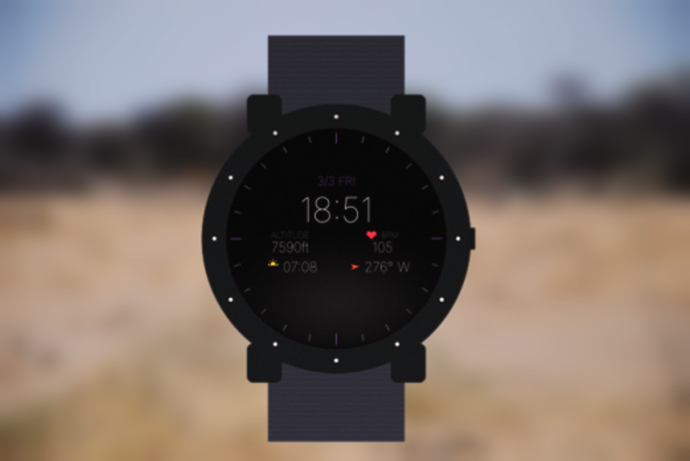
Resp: {"hour": 18, "minute": 51}
